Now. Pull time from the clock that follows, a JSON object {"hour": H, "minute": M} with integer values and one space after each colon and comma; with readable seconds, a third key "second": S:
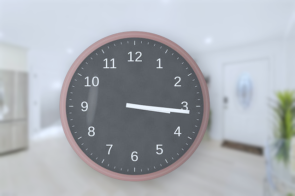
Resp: {"hour": 3, "minute": 16}
